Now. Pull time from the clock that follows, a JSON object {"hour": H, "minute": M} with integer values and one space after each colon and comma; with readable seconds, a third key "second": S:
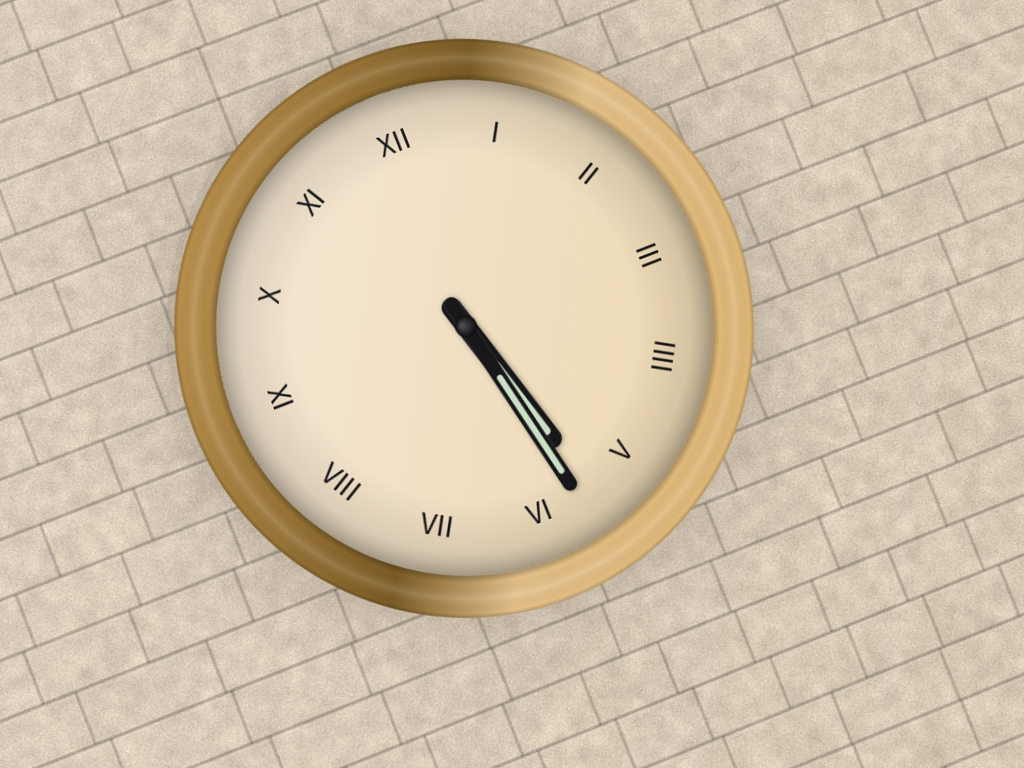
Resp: {"hour": 5, "minute": 28}
